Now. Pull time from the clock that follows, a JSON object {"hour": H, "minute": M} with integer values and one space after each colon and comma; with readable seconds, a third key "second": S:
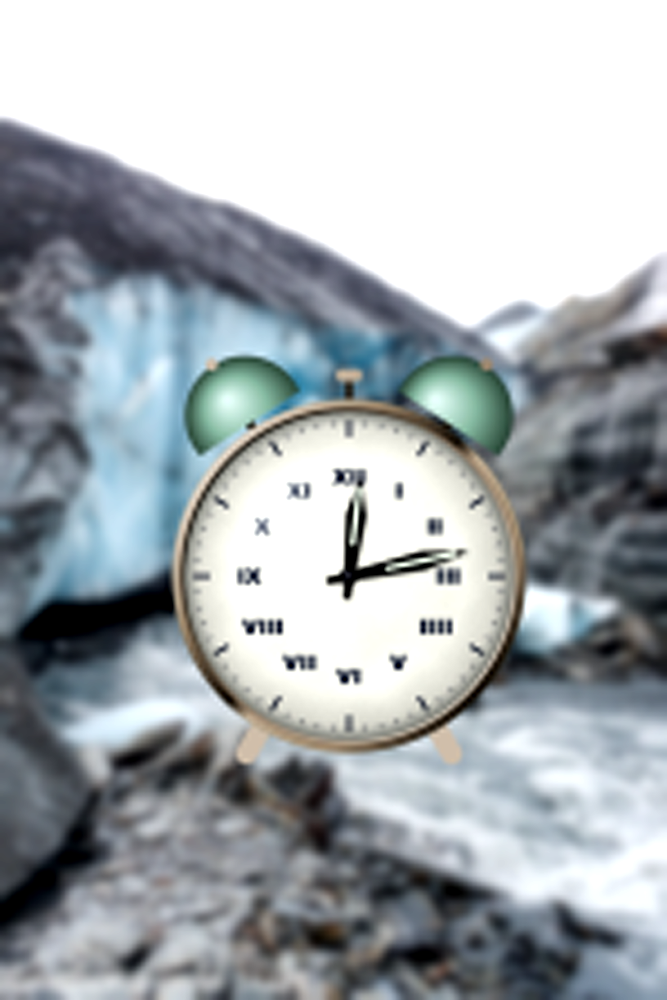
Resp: {"hour": 12, "minute": 13}
